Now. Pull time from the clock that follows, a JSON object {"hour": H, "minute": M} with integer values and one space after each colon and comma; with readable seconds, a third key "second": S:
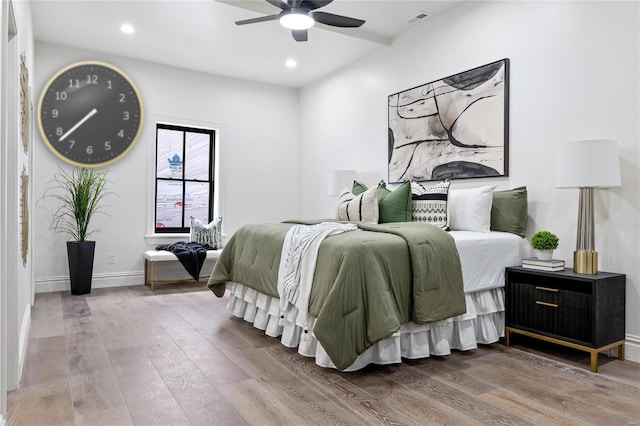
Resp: {"hour": 7, "minute": 38}
